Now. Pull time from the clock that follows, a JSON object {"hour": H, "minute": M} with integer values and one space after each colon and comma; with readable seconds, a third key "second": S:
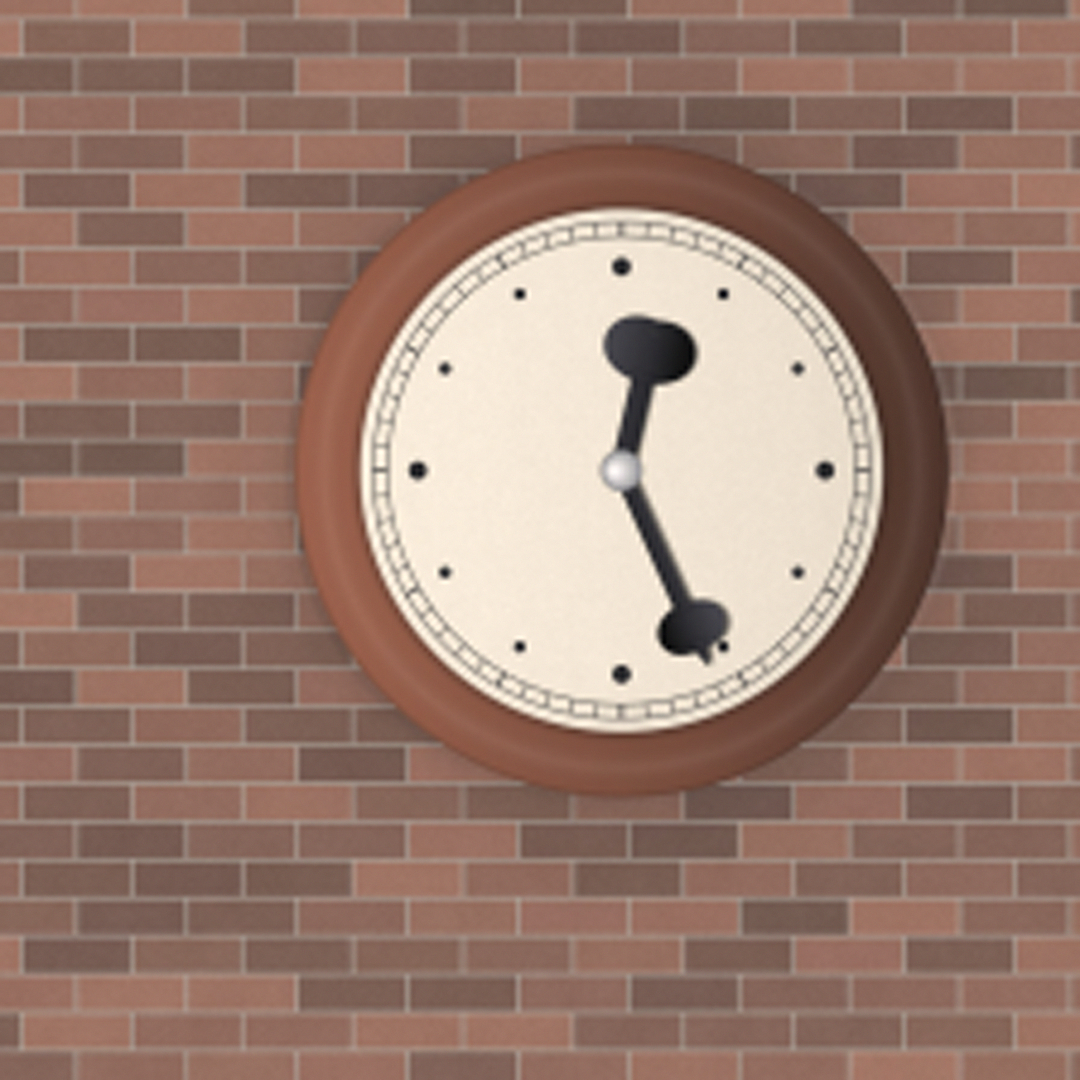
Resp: {"hour": 12, "minute": 26}
